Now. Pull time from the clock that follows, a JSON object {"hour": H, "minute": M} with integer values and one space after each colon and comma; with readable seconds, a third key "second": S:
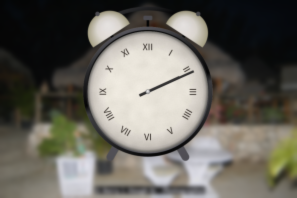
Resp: {"hour": 2, "minute": 11}
